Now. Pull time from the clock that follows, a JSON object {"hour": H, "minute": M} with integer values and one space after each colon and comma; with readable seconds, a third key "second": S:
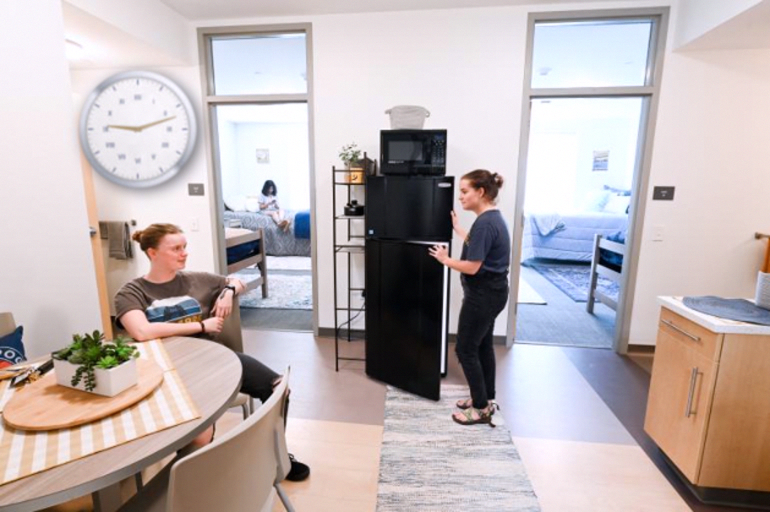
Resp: {"hour": 9, "minute": 12}
